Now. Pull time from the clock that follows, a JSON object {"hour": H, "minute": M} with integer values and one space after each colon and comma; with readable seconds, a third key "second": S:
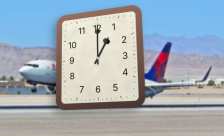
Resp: {"hour": 1, "minute": 0}
